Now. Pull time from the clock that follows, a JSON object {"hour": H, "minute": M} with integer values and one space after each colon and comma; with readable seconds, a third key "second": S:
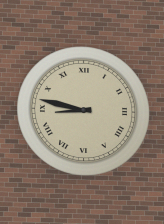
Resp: {"hour": 8, "minute": 47}
